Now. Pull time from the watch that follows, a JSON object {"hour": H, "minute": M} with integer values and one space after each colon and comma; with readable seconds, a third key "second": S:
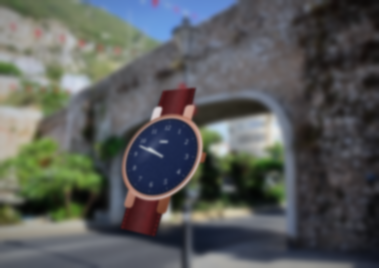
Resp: {"hour": 9, "minute": 48}
